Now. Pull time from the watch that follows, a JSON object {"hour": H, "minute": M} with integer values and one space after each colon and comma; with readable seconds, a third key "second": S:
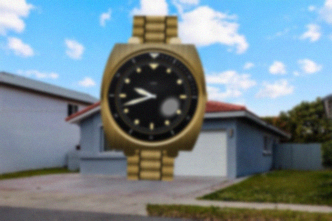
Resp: {"hour": 9, "minute": 42}
